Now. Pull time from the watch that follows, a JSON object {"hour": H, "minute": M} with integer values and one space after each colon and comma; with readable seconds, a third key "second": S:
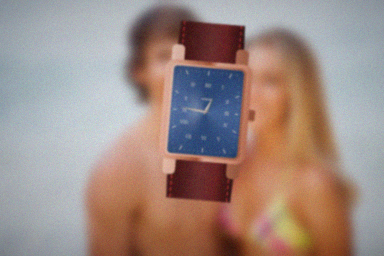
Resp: {"hour": 12, "minute": 46}
